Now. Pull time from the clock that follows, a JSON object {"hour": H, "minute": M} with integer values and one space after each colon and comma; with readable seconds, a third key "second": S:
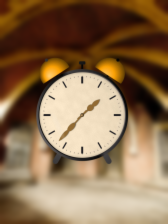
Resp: {"hour": 1, "minute": 37}
